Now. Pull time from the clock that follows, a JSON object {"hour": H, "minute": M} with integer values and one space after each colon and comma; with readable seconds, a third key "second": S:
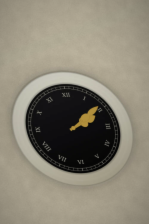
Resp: {"hour": 2, "minute": 9}
